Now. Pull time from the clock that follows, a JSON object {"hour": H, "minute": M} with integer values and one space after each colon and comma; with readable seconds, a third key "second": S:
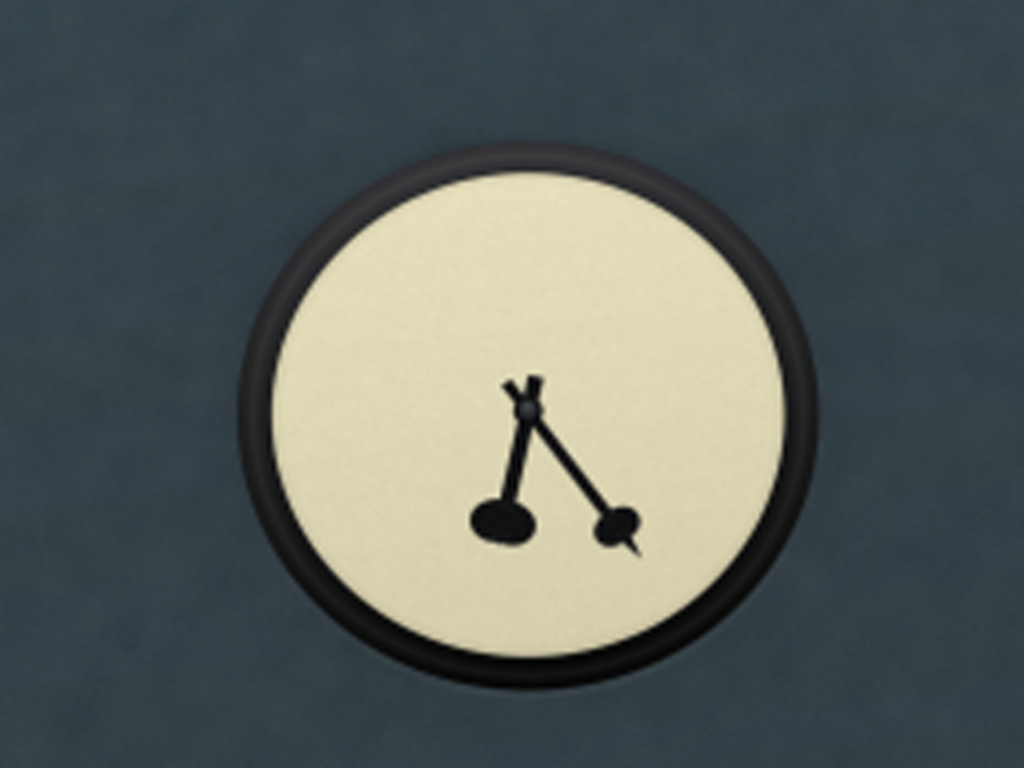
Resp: {"hour": 6, "minute": 24}
